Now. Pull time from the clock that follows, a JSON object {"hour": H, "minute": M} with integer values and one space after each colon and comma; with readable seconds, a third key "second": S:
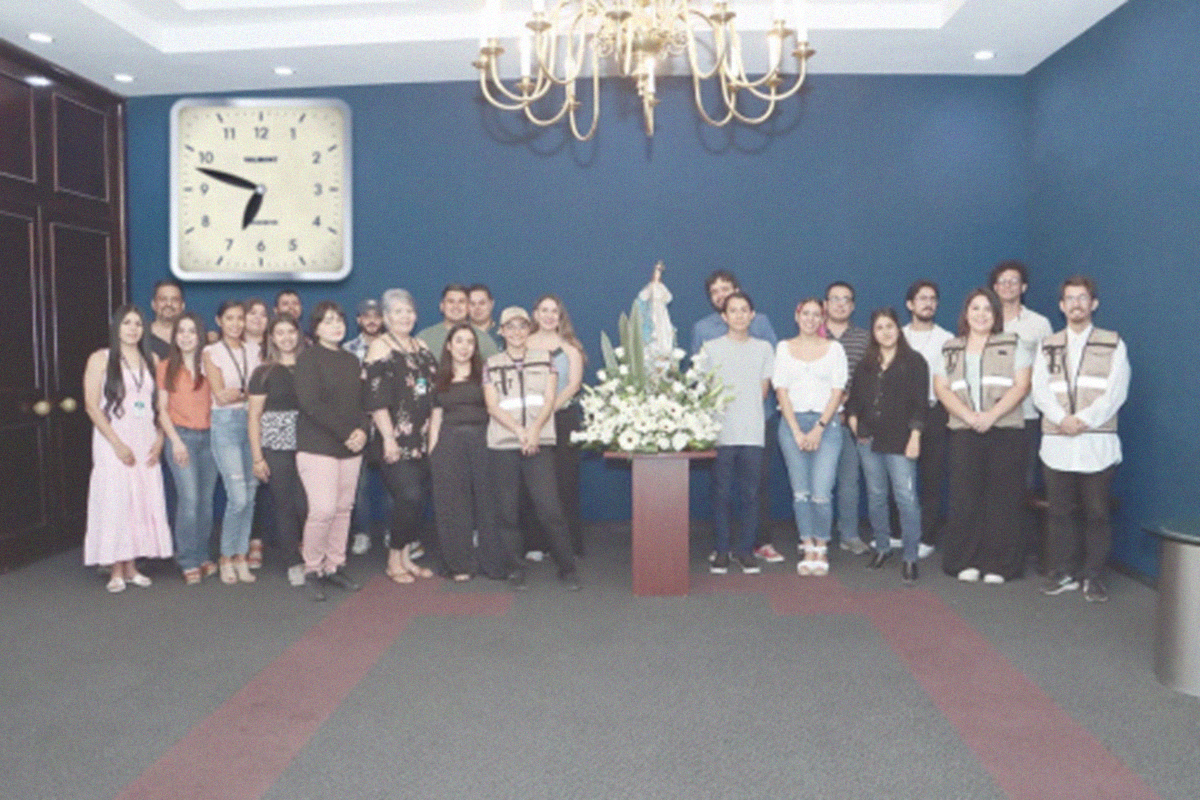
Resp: {"hour": 6, "minute": 48}
